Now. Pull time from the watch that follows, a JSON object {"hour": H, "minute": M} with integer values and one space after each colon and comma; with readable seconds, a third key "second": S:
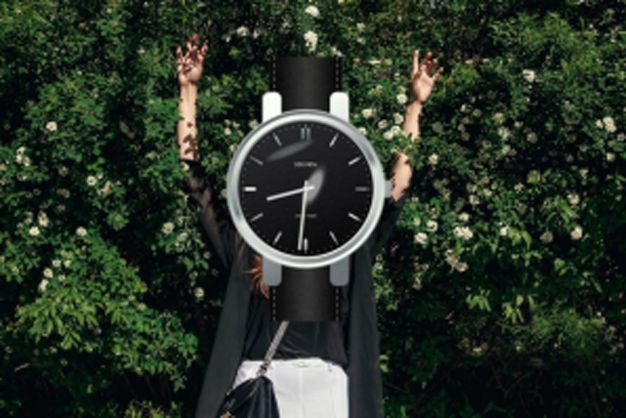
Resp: {"hour": 8, "minute": 31}
